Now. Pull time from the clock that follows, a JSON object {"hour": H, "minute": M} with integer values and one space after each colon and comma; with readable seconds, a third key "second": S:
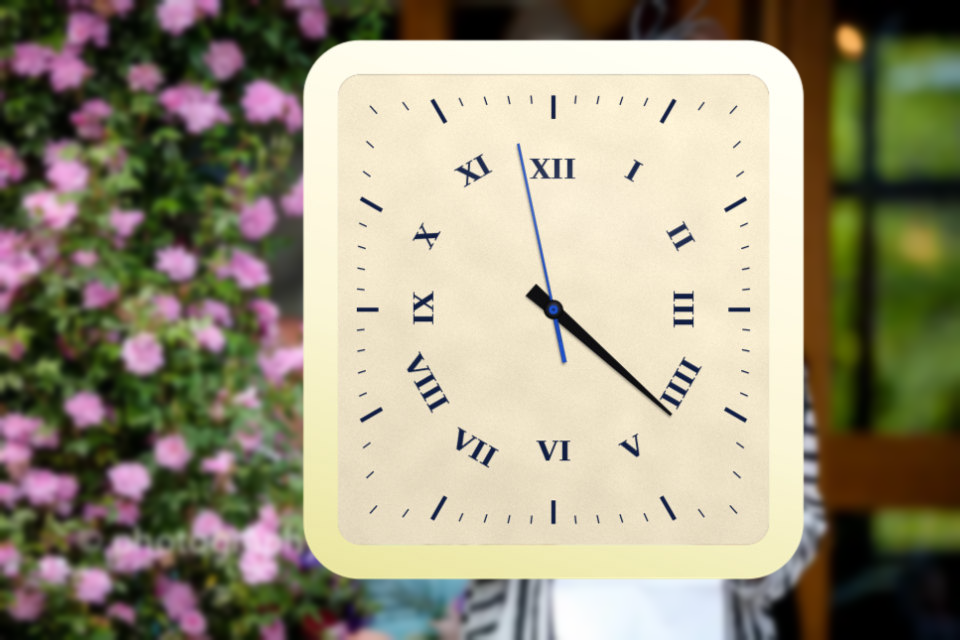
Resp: {"hour": 4, "minute": 21, "second": 58}
